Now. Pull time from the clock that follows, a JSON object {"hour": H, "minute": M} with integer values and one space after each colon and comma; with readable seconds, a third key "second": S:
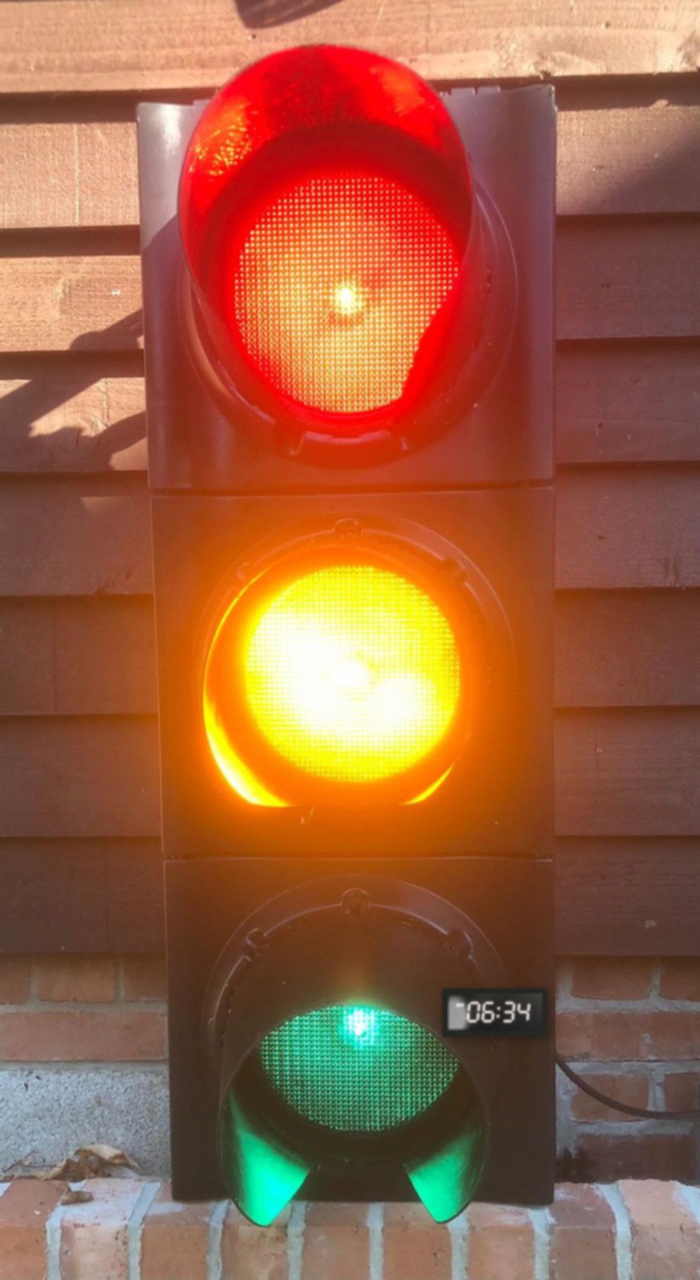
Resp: {"hour": 6, "minute": 34}
